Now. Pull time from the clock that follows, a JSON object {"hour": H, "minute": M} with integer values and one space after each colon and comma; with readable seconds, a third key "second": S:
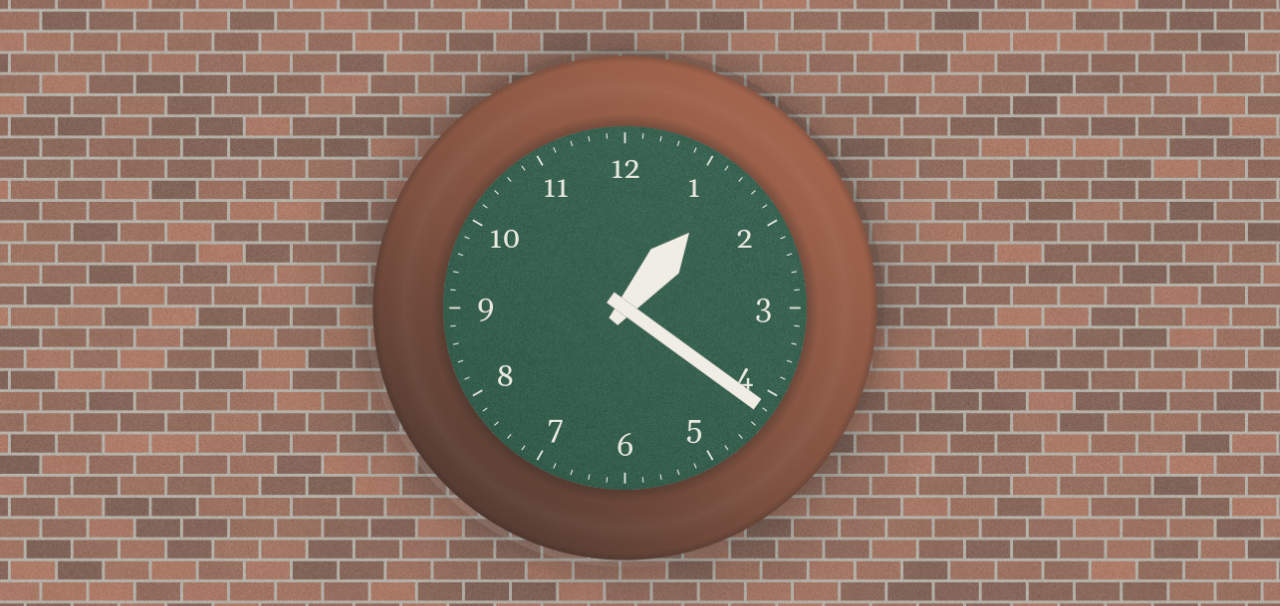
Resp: {"hour": 1, "minute": 21}
